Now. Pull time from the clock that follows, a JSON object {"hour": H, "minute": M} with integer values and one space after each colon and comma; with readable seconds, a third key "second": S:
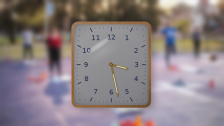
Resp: {"hour": 3, "minute": 28}
